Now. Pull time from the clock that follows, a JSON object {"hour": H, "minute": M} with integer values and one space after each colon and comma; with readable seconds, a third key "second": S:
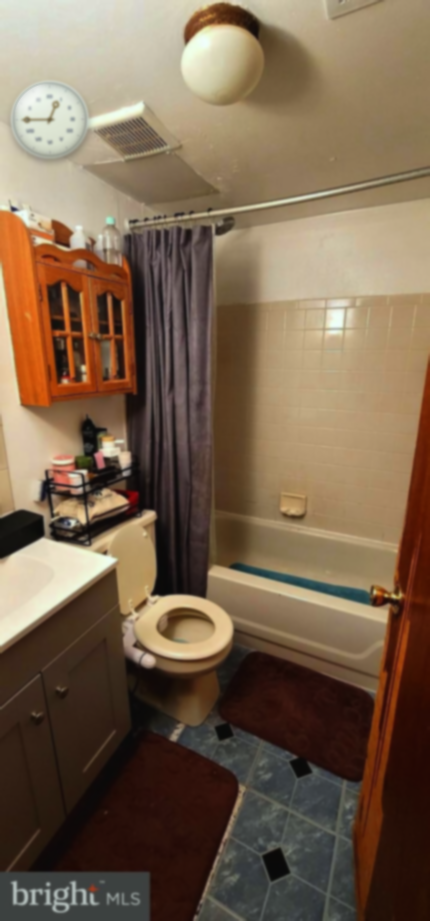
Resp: {"hour": 12, "minute": 45}
